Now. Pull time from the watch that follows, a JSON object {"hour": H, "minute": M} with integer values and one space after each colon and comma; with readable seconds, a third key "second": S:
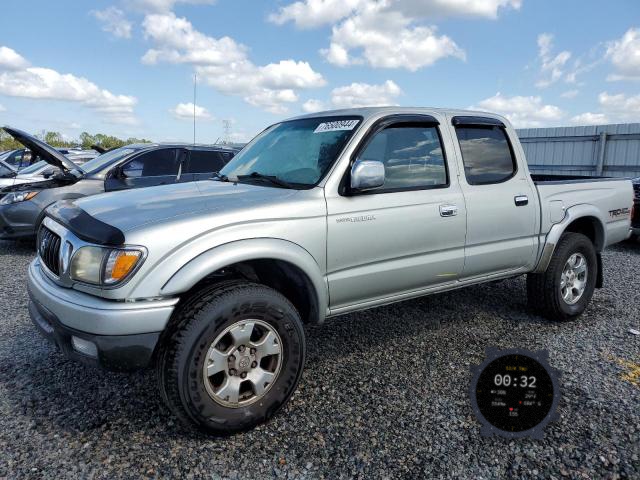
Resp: {"hour": 0, "minute": 32}
